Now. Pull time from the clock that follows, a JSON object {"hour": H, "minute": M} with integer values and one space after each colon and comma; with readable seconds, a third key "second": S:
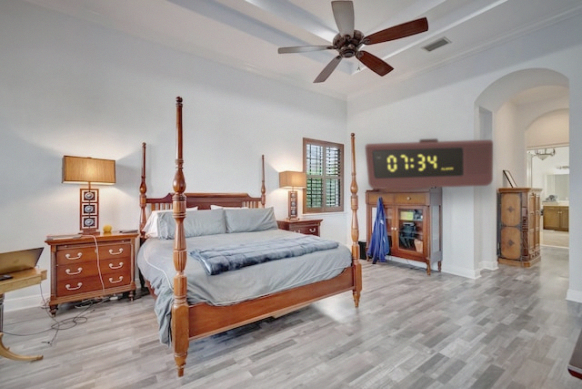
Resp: {"hour": 7, "minute": 34}
